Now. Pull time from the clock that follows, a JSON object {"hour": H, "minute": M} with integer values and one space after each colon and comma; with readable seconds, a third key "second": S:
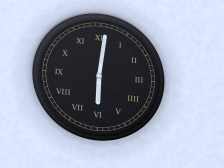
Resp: {"hour": 6, "minute": 1}
